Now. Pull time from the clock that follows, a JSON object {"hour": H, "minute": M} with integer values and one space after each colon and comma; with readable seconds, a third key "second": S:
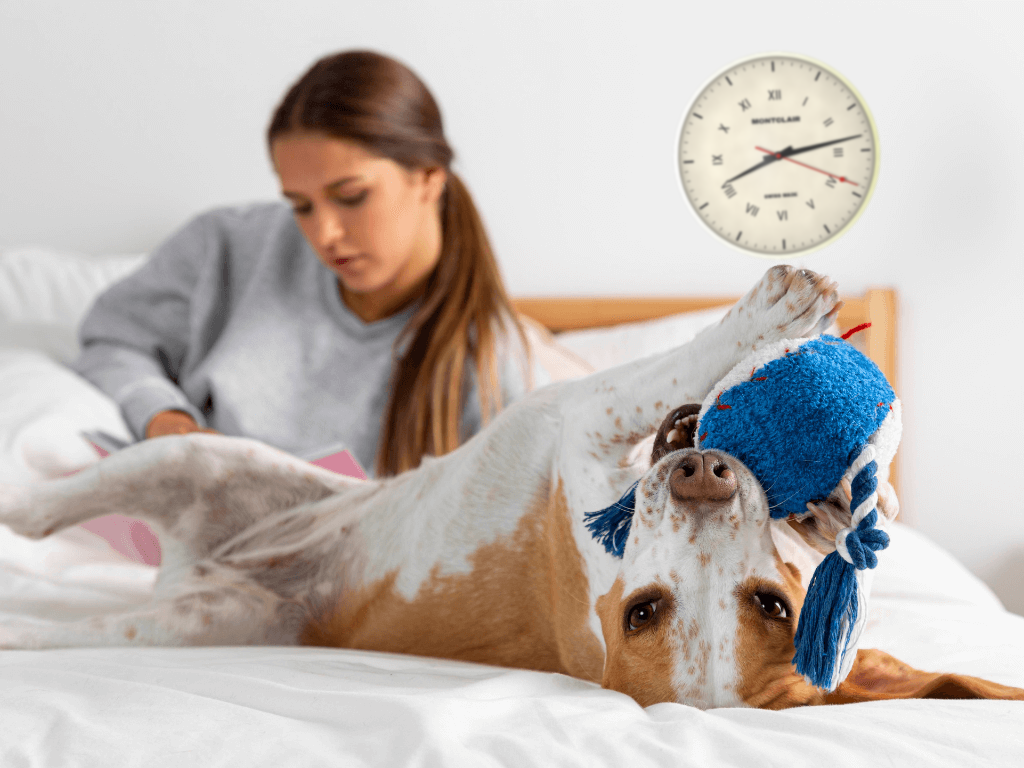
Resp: {"hour": 8, "minute": 13, "second": 19}
